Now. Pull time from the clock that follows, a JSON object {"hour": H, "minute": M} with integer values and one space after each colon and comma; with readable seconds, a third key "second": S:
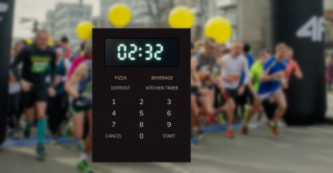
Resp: {"hour": 2, "minute": 32}
